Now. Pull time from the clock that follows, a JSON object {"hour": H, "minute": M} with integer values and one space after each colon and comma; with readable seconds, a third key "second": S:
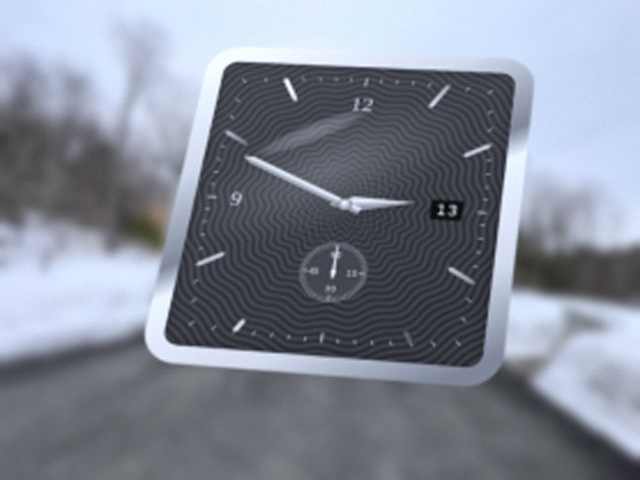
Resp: {"hour": 2, "minute": 49}
